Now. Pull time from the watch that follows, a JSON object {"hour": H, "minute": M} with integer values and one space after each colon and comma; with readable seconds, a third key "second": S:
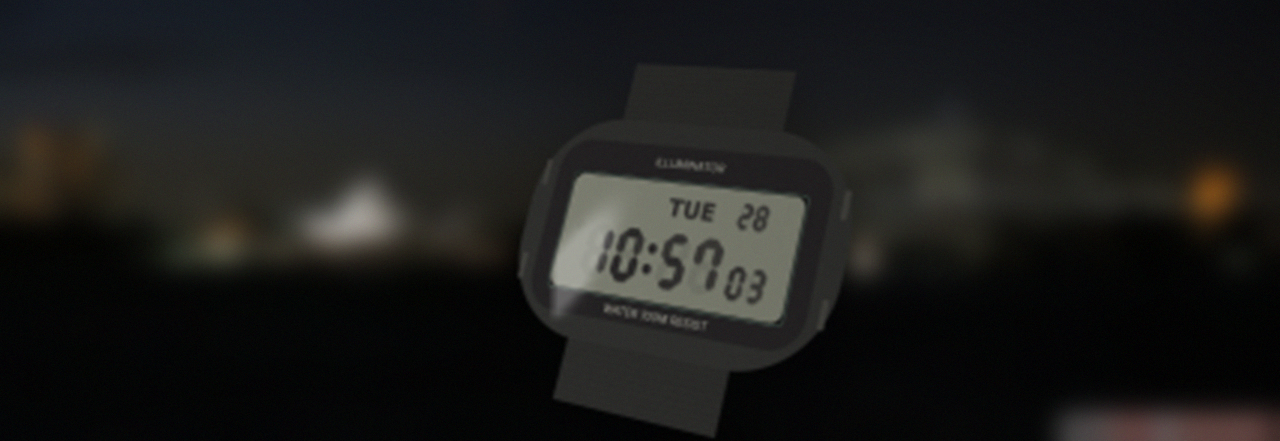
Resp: {"hour": 10, "minute": 57, "second": 3}
